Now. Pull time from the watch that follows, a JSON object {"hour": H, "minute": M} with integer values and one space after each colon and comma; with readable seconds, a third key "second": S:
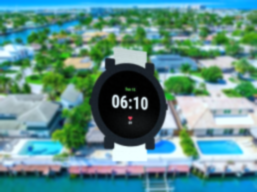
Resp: {"hour": 6, "minute": 10}
